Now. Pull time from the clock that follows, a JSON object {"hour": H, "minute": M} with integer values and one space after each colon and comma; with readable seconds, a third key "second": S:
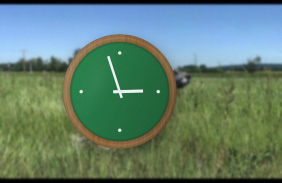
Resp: {"hour": 2, "minute": 57}
